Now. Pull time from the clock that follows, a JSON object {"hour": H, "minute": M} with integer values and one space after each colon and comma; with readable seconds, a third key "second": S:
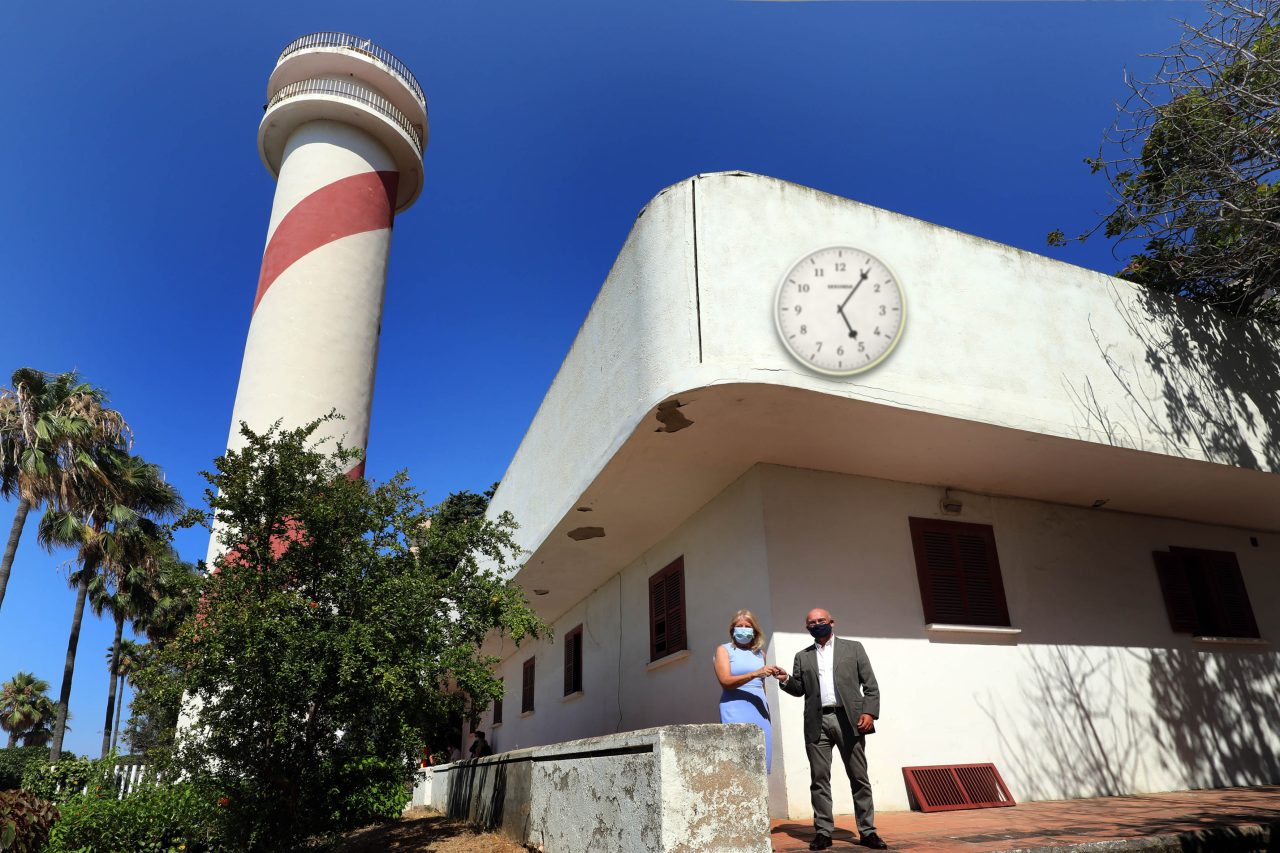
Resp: {"hour": 5, "minute": 6}
